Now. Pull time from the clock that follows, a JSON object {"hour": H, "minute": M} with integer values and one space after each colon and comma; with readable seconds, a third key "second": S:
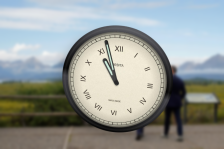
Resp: {"hour": 10, "minute": 57}
